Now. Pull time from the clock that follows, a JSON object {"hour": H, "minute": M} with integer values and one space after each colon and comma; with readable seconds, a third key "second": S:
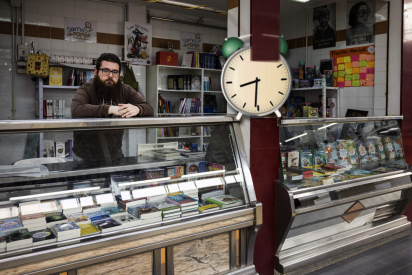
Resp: {"hour": 8, "minute": 31}
